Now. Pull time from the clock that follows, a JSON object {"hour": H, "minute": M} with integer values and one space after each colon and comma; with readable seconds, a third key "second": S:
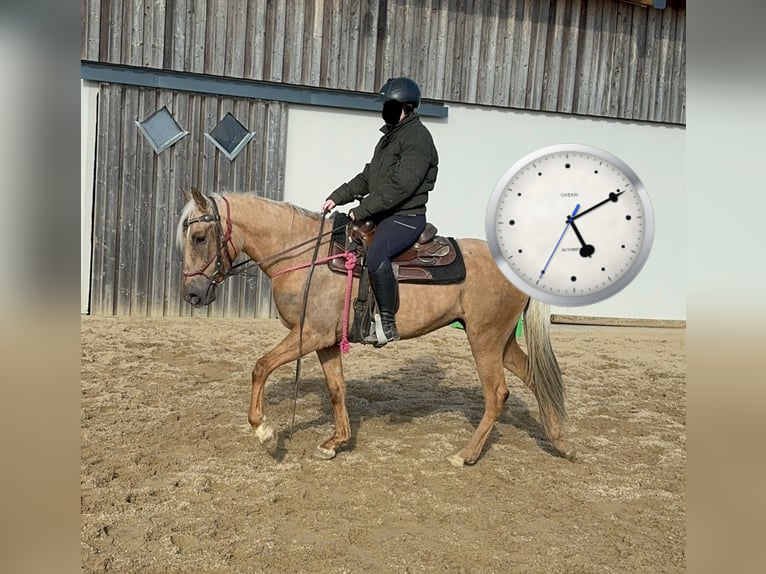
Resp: {"hour": 5, "minute": 10, "second": 35}
